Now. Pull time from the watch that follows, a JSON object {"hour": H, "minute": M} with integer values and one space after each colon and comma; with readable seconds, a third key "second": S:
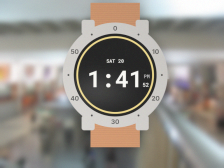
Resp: {"hour": 1, "minute": 41}
